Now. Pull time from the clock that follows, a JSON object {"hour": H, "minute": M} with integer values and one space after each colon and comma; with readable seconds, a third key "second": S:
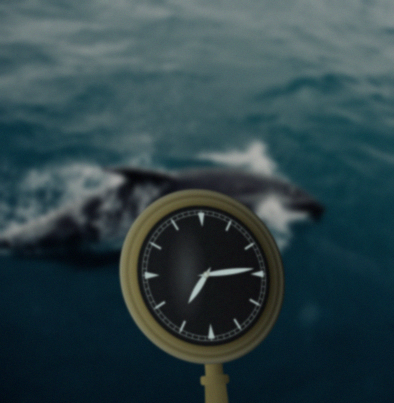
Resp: {"hour": 7, "minute": 14}
